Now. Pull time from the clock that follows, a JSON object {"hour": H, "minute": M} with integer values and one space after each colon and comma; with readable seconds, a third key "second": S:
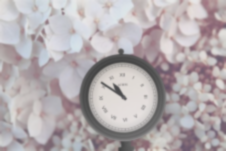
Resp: {"hour": 10, "minute": 51}
